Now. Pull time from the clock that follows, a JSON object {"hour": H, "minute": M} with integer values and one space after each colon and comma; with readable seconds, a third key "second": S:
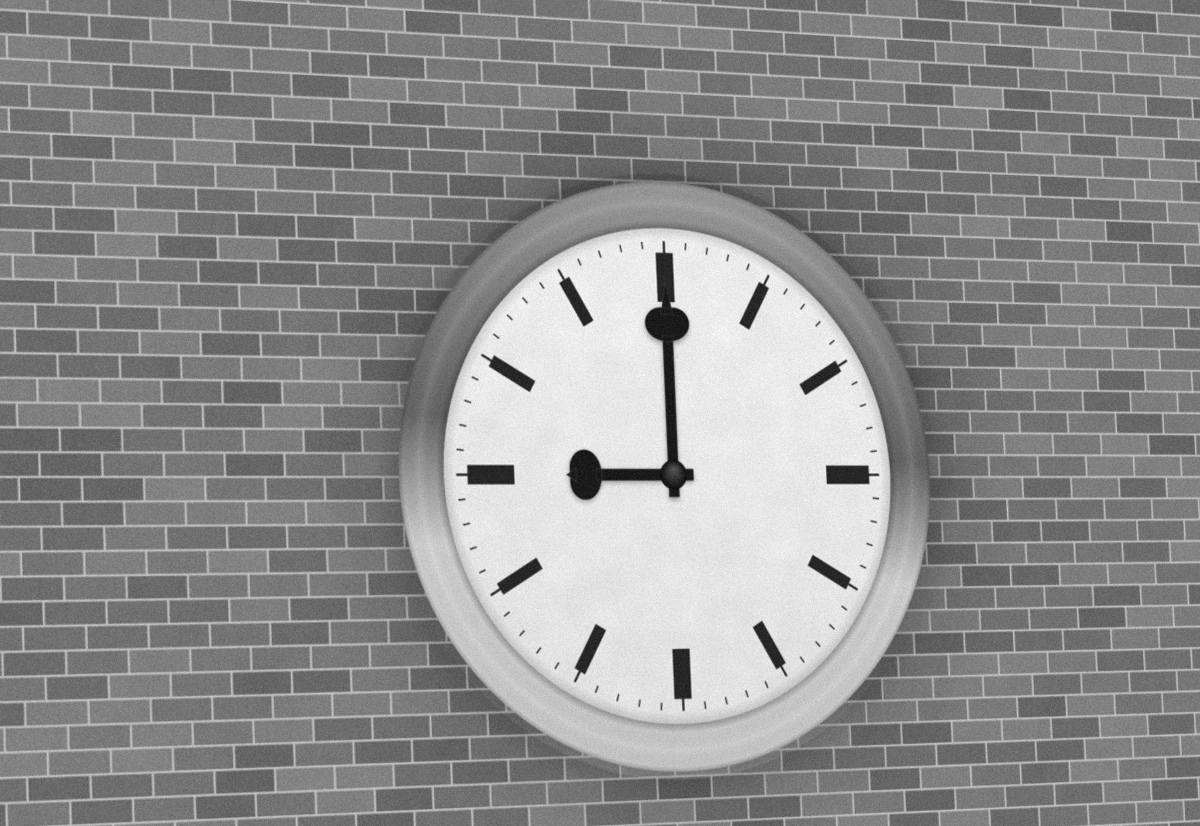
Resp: {"hour": 9, "minute": 0}
